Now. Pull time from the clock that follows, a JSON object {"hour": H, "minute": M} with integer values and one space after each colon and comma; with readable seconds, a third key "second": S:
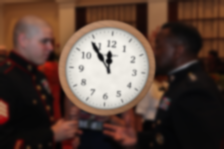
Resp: {"hour": 11, "minute": 54}
